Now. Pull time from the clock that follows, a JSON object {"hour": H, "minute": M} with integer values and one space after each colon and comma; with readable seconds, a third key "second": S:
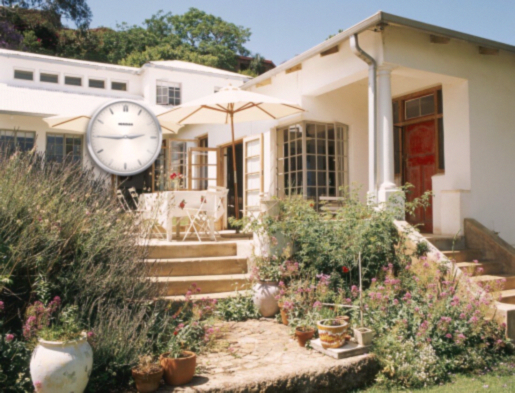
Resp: {"hour": 2, "minute": 45}
